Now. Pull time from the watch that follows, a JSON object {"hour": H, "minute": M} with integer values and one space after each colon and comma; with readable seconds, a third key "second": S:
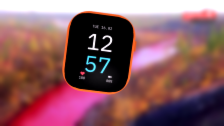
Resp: {"hour": 12, "minute": 57}
